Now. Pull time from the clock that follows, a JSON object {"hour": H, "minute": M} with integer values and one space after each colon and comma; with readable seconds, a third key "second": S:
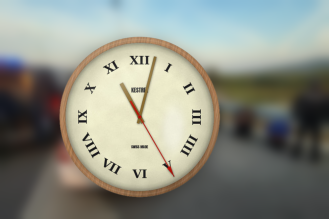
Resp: {"hour": 11, "minute": 2, "second": 25}
